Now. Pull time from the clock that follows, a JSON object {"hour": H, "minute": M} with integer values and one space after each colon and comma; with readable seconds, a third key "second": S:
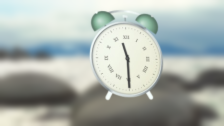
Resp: {"hour": 11, "minute": 30}
